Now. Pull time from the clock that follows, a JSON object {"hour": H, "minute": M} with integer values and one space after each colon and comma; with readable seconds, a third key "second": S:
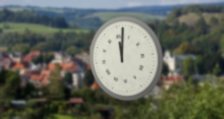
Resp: {"hour": 12, "minute": 2}
